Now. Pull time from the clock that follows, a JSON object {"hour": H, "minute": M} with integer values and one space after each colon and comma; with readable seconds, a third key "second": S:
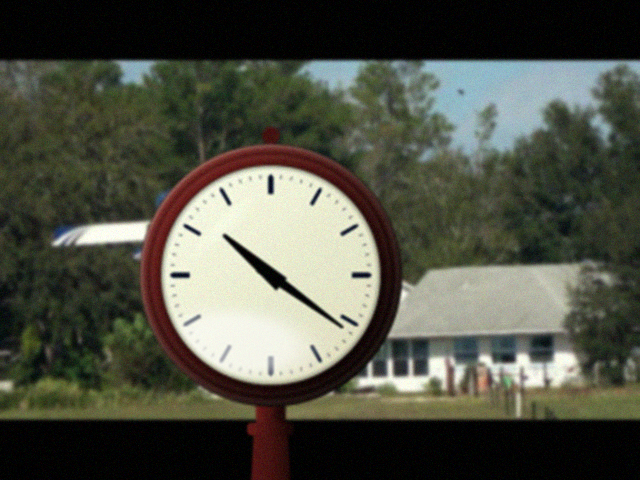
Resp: {"hour": 10, "minute": 21}
